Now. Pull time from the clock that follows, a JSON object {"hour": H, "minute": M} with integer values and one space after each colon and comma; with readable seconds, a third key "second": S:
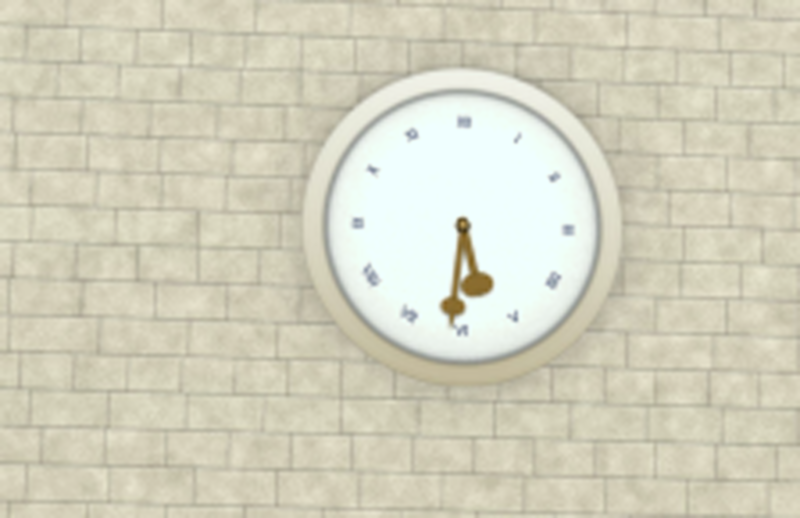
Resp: {"hour": 5, "minute": 31}
